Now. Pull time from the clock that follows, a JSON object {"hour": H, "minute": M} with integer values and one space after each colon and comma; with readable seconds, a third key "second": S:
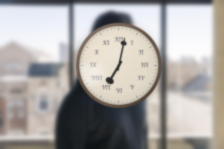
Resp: {"hour": 7, "minute": 2}
